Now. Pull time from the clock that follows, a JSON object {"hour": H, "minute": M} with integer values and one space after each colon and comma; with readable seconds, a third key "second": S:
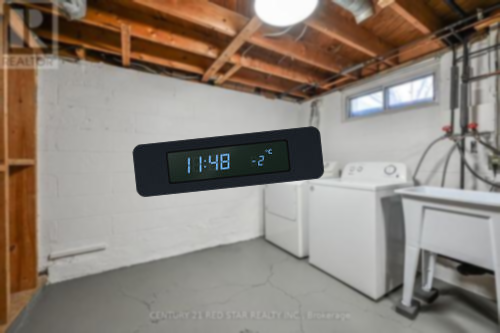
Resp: {"hour": 11, "minute": 48}
